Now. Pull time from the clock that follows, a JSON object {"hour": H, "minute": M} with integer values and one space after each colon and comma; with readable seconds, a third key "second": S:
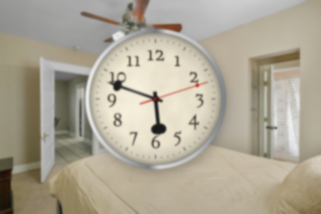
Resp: {"hour": 5, "minute": 48, "second": 12}
